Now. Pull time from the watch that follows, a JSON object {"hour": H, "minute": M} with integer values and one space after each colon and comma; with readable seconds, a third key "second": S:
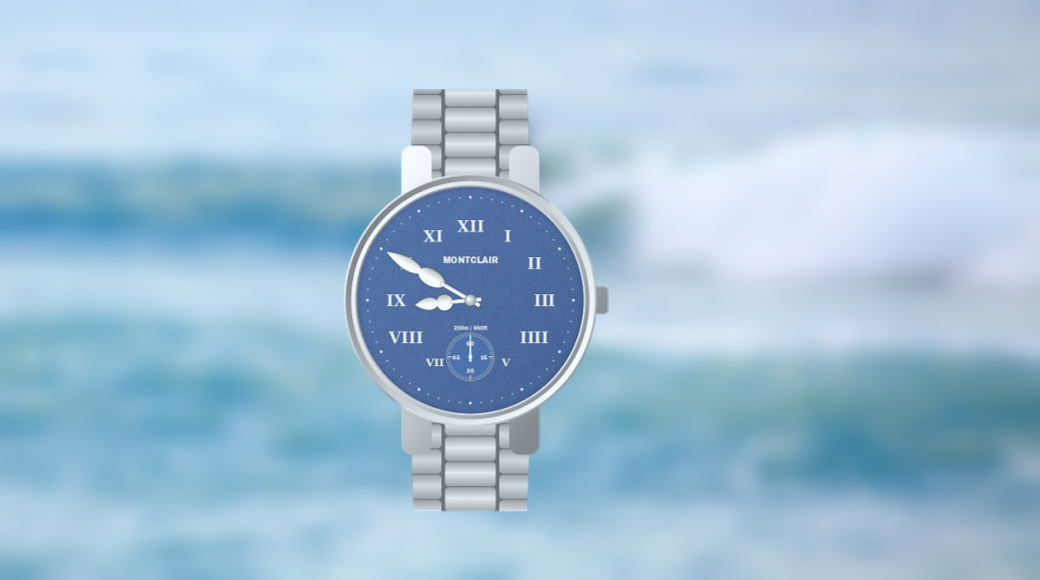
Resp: {"hour": 8, "minute": 50}
